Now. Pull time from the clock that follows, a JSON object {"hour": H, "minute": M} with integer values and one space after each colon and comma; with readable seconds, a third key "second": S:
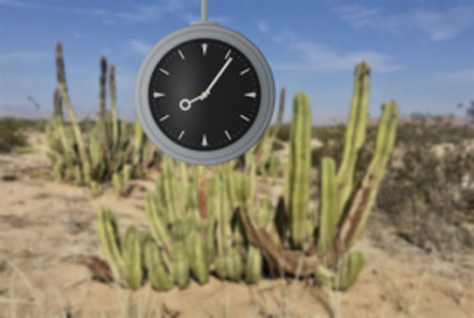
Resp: {"hour": 8, "minute": 6}
